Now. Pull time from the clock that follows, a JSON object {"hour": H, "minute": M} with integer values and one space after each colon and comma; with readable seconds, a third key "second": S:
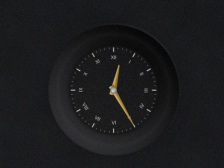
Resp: {"hour": 12, "minute": 25}
